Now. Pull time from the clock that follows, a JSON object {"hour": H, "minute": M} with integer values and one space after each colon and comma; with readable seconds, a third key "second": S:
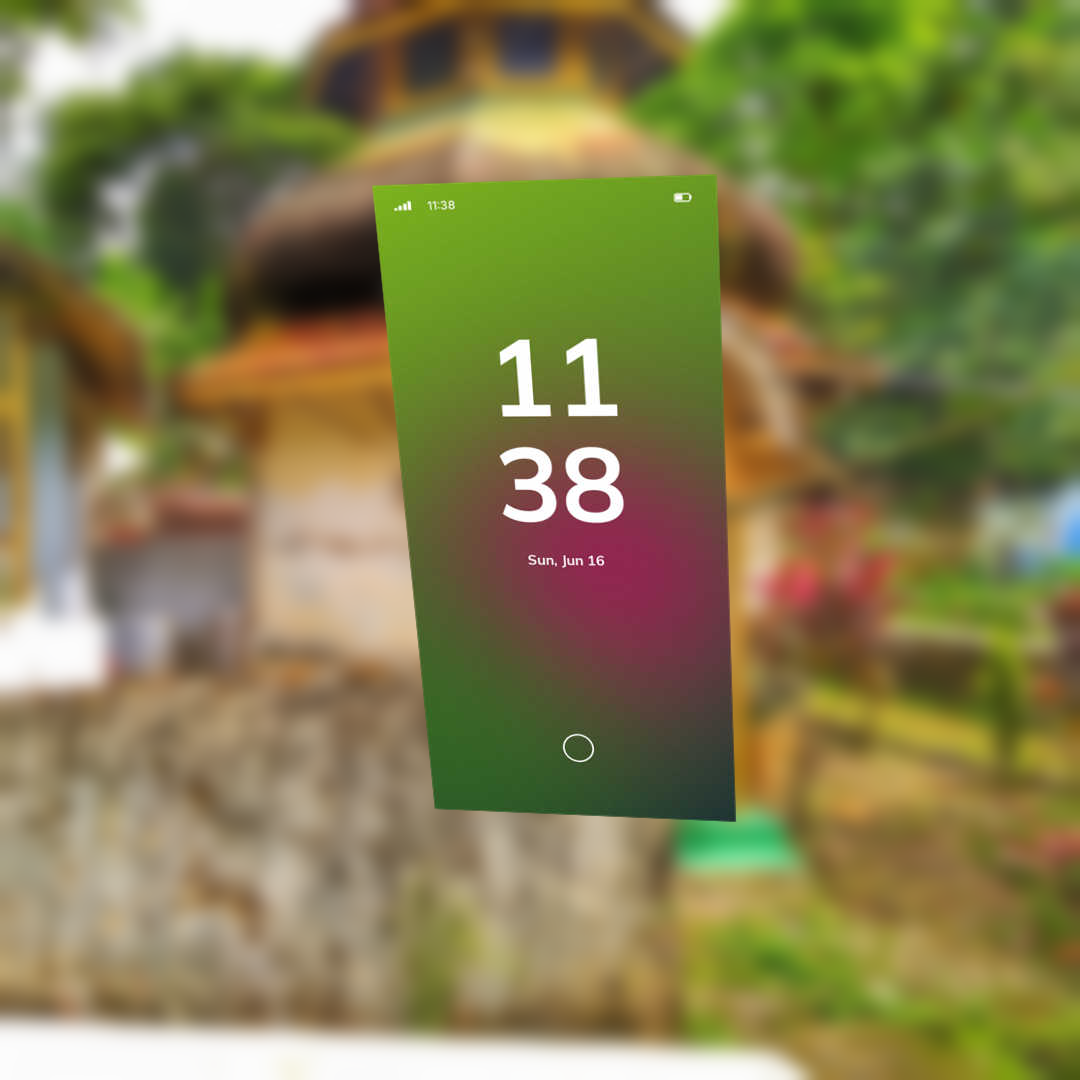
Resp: {"hour": 11, "minute": 38}
